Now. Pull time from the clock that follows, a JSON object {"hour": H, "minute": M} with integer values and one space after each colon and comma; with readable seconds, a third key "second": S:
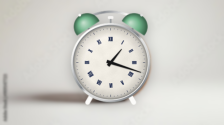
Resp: {"hour": 1, "minute": 18}
